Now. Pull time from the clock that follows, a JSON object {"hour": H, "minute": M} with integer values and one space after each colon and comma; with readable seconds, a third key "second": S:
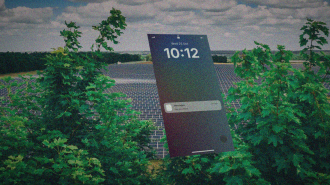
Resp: {"hour": 10, "minute": 12}
